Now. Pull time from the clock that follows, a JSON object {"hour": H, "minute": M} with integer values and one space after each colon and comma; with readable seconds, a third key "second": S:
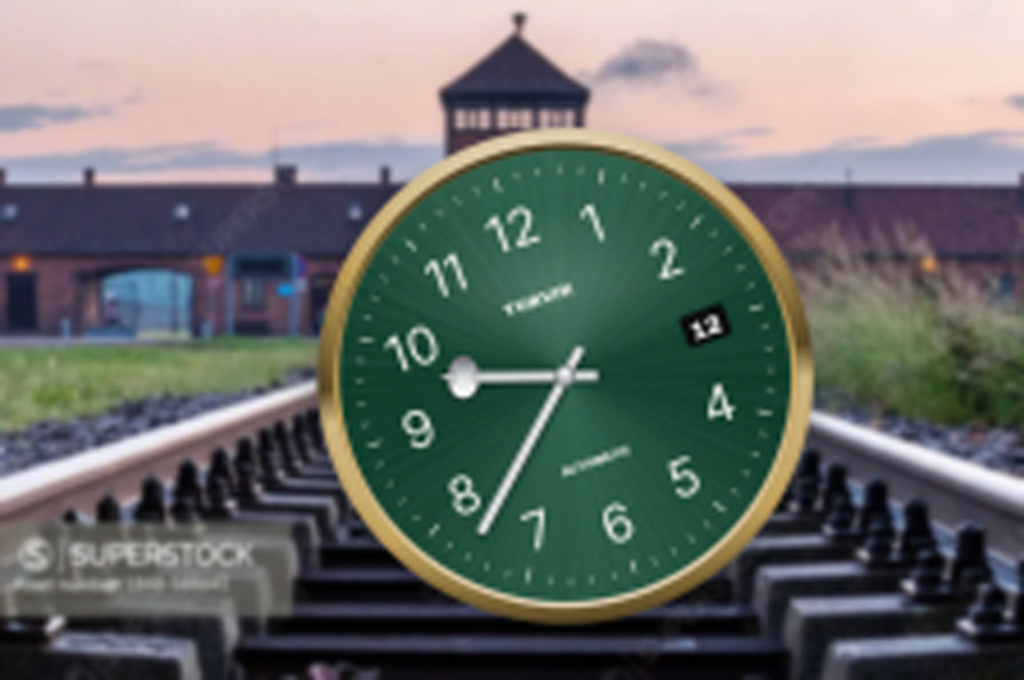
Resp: {"hour": 9, "minute": 38}
